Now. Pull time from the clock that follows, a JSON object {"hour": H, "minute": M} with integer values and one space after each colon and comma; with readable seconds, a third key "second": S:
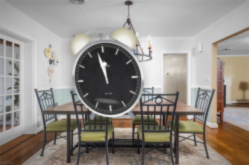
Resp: {"hour": 11, "minute": 58}
